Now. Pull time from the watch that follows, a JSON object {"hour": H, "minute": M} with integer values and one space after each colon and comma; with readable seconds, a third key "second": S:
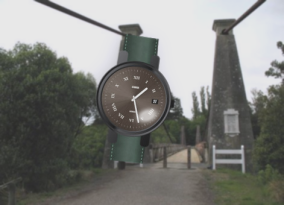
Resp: {"hour": 1, "minute": 27}
